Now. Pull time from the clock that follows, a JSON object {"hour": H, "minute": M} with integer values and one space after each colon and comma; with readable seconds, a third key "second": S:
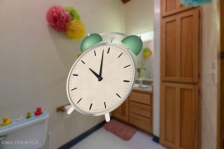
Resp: {"hour": 9, "minute": 58}
